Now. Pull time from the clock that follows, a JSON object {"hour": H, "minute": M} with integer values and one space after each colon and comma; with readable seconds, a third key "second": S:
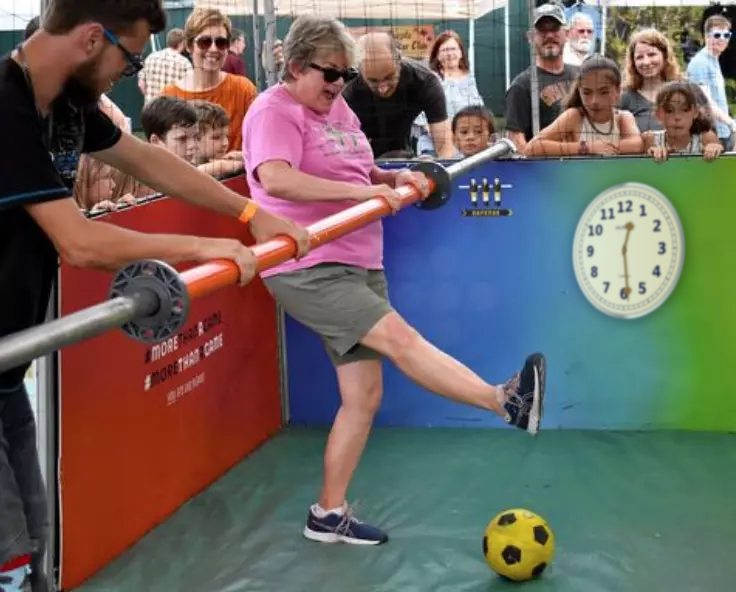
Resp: {"hour": 12, "minute": 29}
